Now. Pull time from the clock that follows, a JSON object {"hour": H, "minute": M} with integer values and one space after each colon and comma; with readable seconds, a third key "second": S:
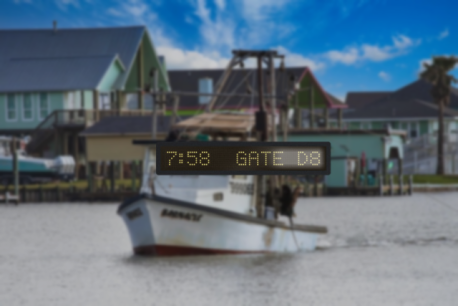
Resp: {"hour": 7, "minute": 58}
